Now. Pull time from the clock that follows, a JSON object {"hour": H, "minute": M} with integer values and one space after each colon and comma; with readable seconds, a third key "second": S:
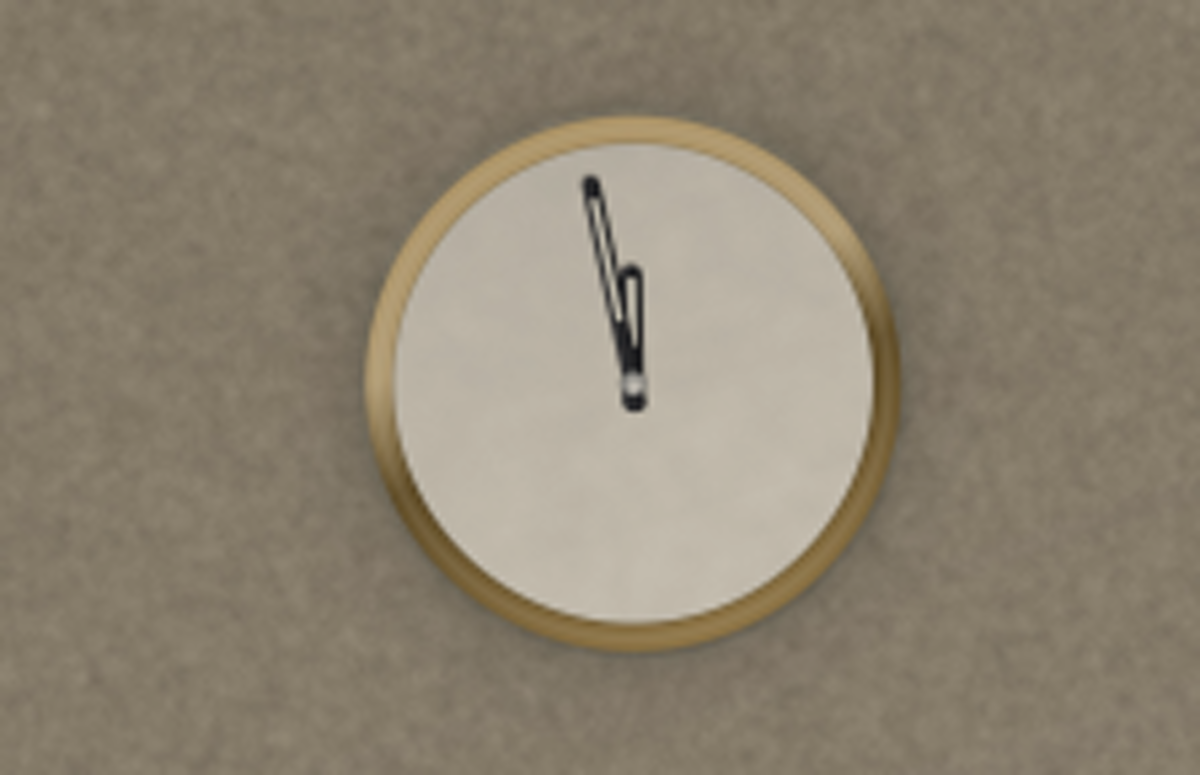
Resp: {"hour": 11, "minute": 58}
